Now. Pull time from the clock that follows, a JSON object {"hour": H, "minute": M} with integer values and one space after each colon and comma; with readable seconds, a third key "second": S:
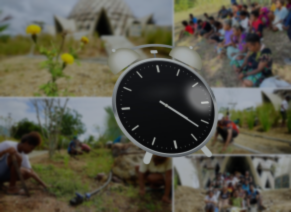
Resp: {"hour": 4, "minute": 22}
